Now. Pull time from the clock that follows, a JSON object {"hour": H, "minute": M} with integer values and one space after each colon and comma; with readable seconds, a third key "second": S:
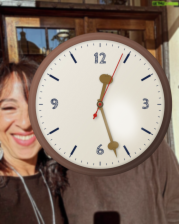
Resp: {"hour": 12, "minute": 27, "second": 4}
